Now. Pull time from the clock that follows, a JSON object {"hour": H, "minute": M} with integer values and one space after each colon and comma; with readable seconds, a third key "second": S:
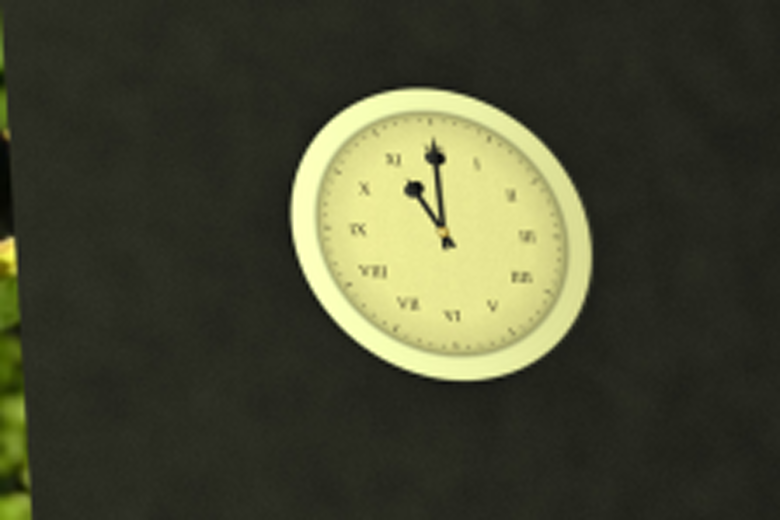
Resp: {"hour": 11, "minute": 0}
